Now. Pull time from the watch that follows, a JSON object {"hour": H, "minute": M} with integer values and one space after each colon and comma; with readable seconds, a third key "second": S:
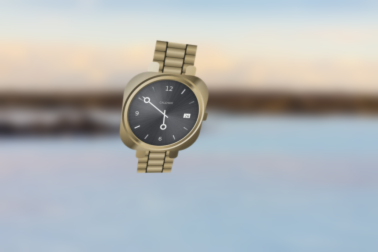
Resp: {"hour": 5, "minute": 51}
